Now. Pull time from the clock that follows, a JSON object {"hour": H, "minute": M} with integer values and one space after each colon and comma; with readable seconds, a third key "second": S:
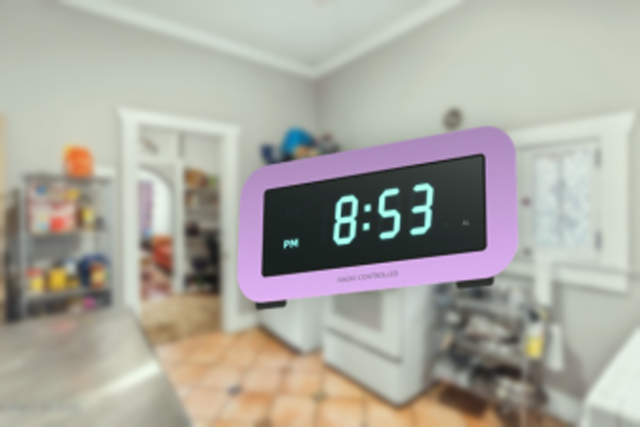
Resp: {"hour": 8, "minute": 53}
